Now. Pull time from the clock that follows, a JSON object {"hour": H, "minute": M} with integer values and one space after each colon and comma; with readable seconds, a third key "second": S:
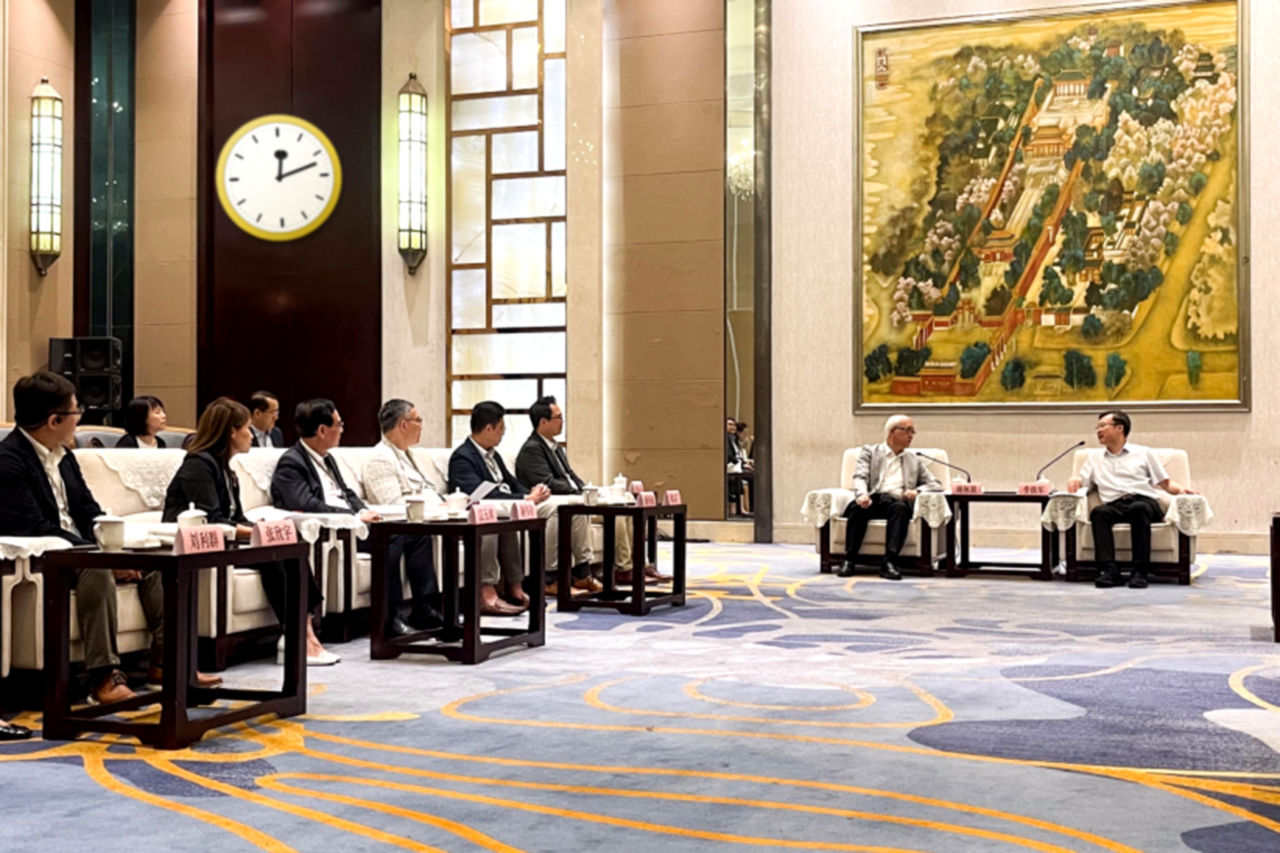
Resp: {"hour": 12, "minute": 12}
